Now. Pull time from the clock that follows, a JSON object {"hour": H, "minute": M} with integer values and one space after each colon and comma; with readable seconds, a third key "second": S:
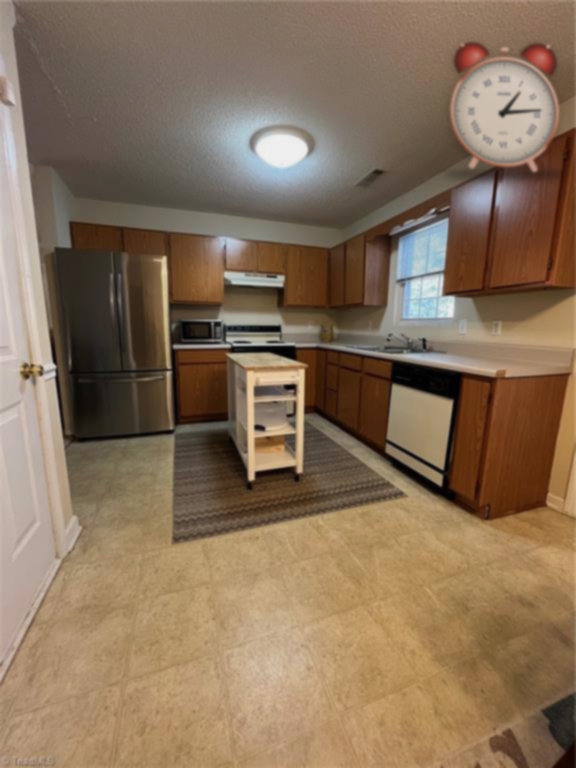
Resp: {"hour": 1, "minute": 14}
